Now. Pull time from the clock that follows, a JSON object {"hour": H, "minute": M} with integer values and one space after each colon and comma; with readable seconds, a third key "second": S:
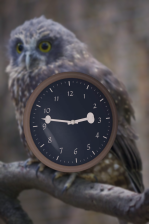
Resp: {"hour": 2, "minute": 47}
